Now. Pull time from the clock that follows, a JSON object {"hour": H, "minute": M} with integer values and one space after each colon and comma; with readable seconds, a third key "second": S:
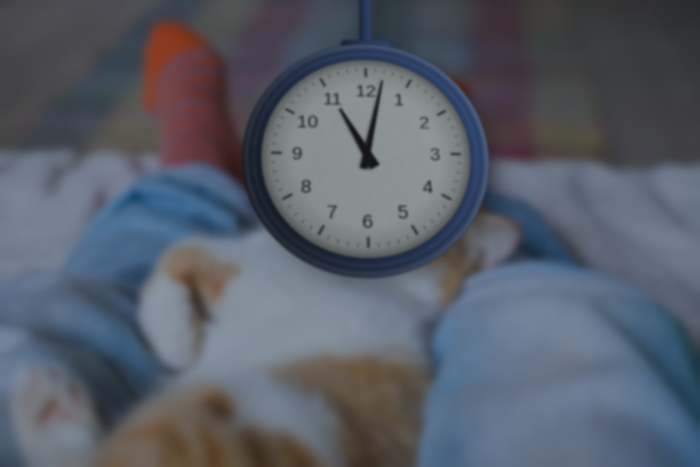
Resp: {"hour": 11, "minute": 2}
